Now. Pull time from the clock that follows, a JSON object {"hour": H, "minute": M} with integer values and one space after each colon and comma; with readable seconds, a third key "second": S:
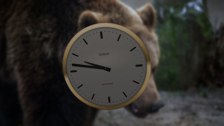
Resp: {"hour": 9, "minute": 47}
